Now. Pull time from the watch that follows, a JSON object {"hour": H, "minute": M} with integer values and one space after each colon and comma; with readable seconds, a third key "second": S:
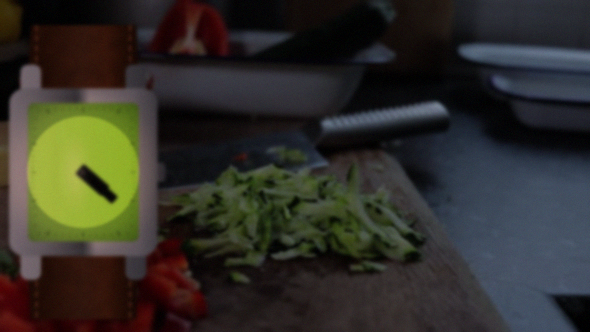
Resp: {"hour": 4, "minute": 22}
